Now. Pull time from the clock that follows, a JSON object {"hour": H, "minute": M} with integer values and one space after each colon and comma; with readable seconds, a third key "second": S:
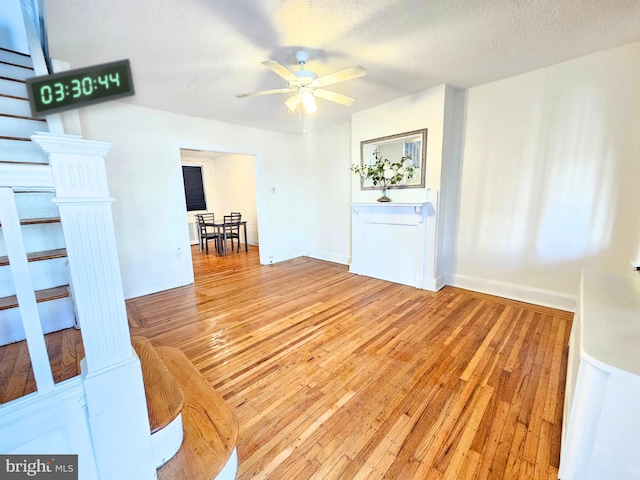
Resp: {"hour": 3, "minute": 30, "second": 44}
